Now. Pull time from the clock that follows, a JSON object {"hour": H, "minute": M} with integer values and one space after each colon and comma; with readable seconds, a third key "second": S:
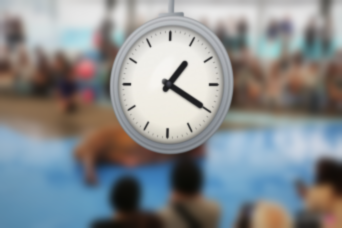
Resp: {"hour": 1, "minute": 20}
